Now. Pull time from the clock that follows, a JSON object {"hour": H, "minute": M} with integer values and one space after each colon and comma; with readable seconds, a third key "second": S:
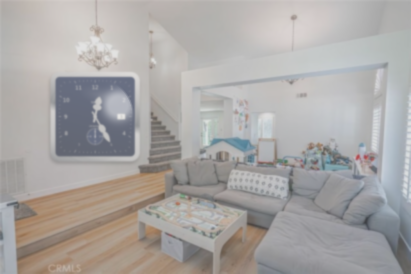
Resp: {"hour": 12, "minute": 25}
